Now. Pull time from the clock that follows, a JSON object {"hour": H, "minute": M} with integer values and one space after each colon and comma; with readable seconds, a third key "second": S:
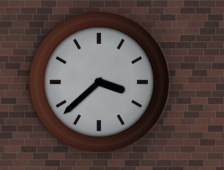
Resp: {"hour": 3, "minute": 38}
